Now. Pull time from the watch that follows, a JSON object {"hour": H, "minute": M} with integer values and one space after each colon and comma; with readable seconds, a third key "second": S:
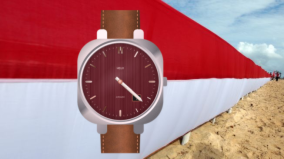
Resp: {"hour": 4, "minute": 22}
